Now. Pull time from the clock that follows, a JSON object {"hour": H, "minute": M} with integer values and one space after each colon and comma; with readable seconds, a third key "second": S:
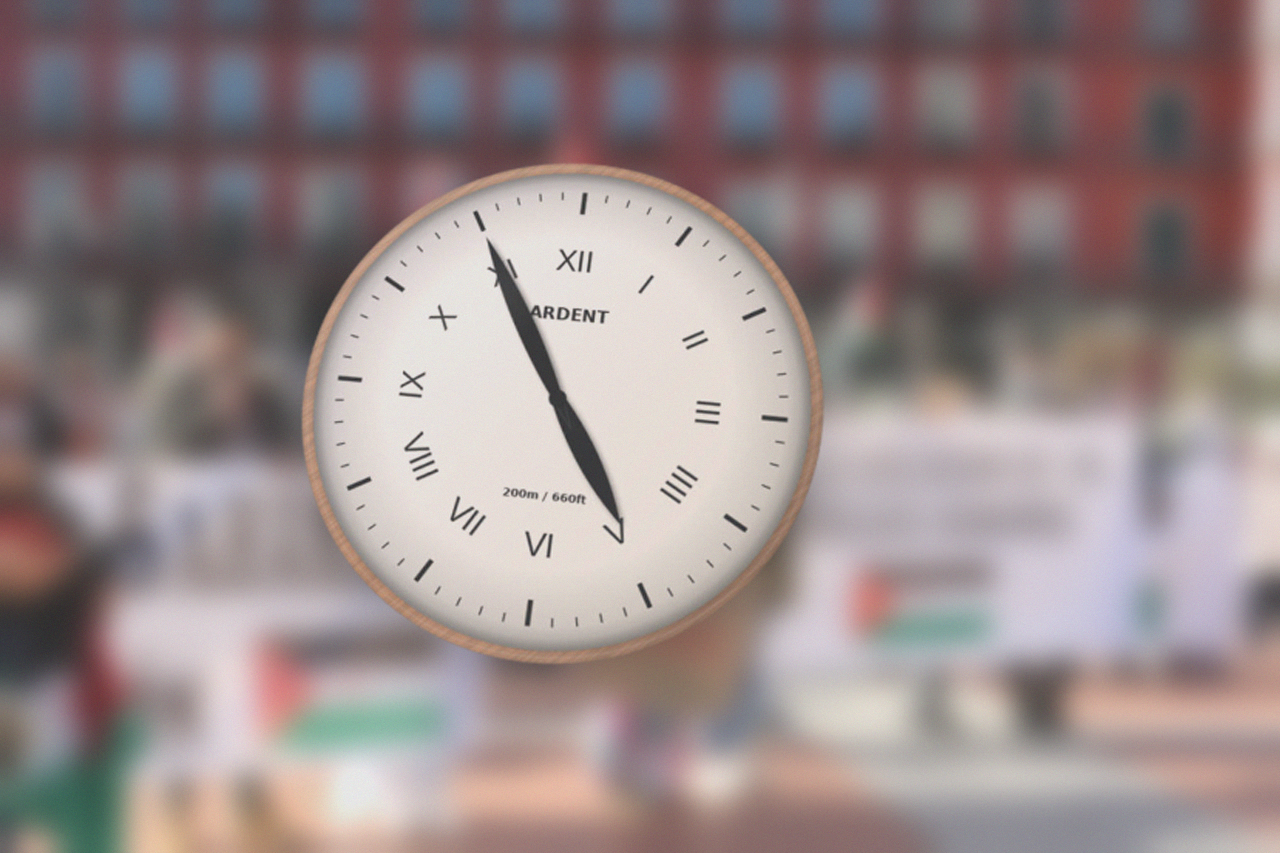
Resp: {"hour": 4, "minute": 55}
